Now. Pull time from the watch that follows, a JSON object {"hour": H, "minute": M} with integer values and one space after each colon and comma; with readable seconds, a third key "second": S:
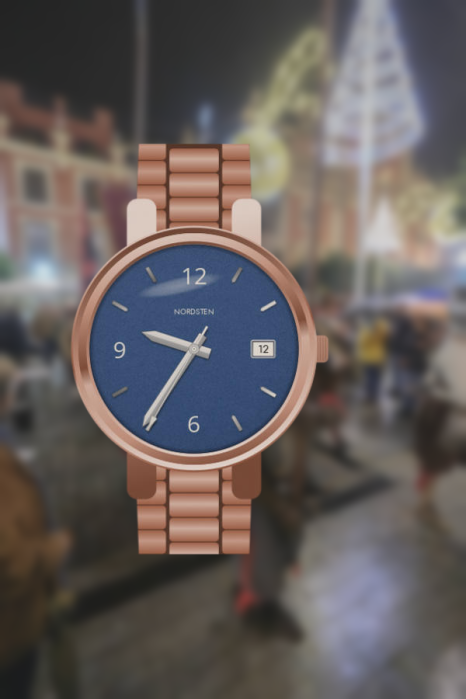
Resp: {"hour": 9, "minute": 35, "second": 35}
